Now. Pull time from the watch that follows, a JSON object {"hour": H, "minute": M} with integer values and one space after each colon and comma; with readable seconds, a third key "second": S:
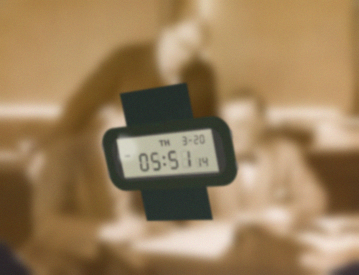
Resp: {"hour": 5, "minute": 51}
